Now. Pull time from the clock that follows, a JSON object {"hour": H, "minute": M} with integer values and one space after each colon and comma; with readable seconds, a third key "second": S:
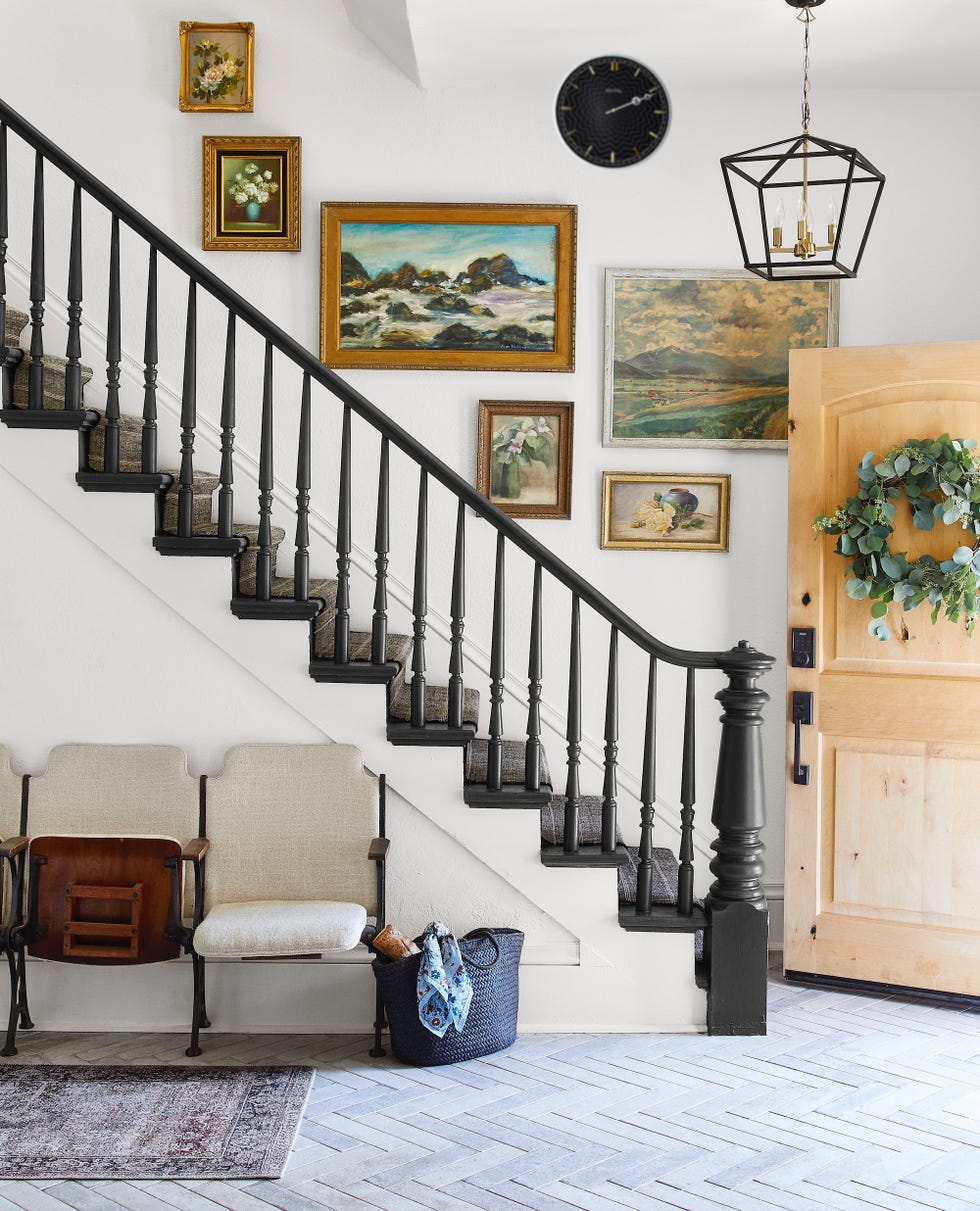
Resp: {"hour": 2, "minute": 11}
